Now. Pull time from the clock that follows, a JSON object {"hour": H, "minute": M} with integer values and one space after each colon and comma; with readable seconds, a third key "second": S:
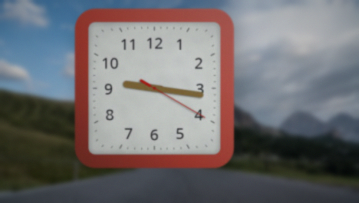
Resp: {"hour": 9, "minute": 16, "second": 20}
